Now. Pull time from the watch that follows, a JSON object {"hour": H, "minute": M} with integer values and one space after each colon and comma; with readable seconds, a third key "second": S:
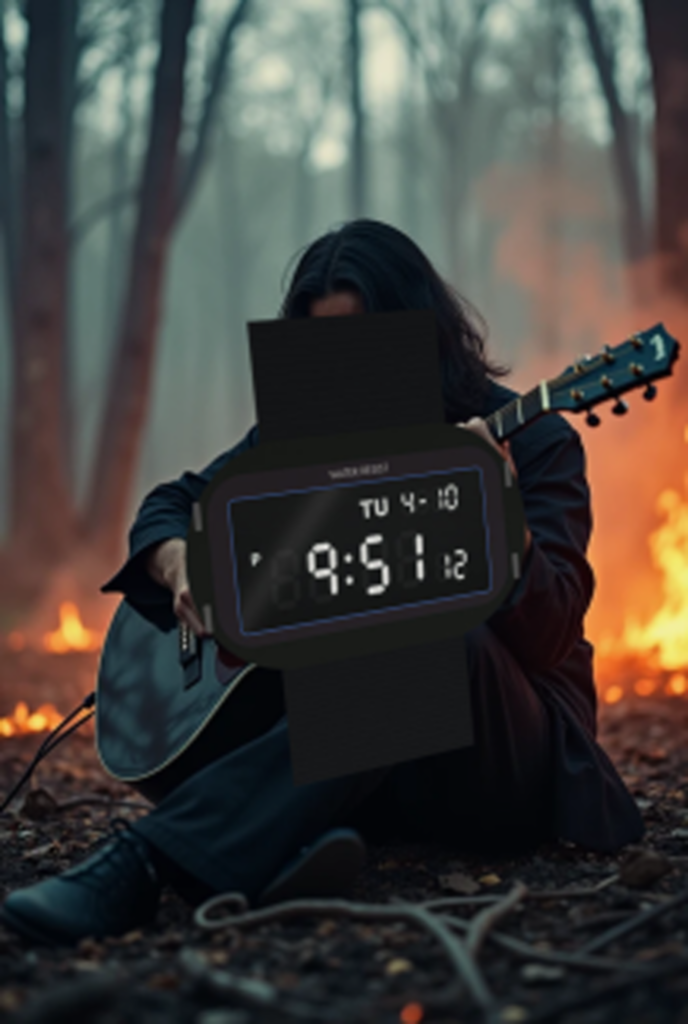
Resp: {"hour": 9, "minute": 51, "second": 12}
